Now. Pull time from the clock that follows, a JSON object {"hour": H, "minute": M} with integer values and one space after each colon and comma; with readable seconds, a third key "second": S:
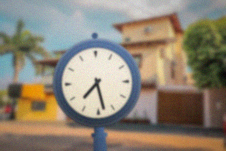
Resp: {"hour": 7, "minute": 28}
